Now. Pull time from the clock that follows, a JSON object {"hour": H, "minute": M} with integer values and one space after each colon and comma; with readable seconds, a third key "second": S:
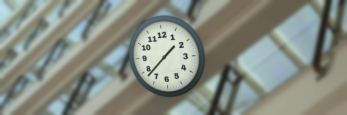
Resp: {"hour": 1, "minute": 38}
